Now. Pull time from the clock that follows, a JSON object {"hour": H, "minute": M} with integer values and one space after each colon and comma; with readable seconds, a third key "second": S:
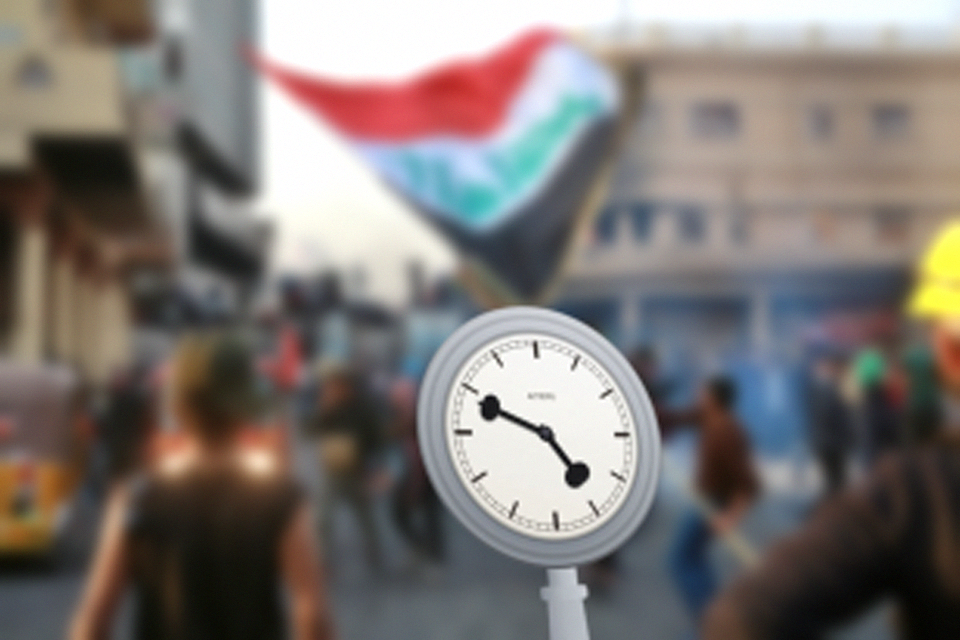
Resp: {"hour": 4, "minute": 49}
